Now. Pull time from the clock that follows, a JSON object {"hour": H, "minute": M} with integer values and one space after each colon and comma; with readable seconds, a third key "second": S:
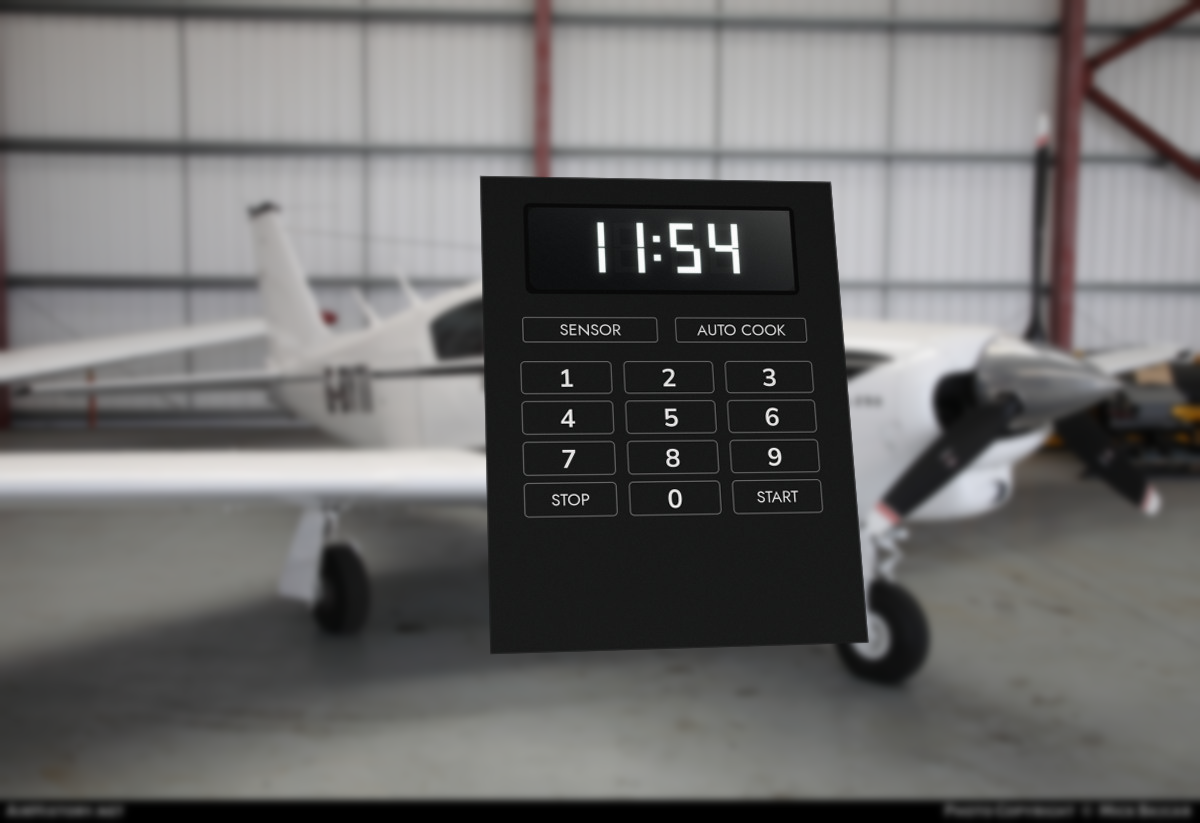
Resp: {"hour": 11, "minute": 54}
